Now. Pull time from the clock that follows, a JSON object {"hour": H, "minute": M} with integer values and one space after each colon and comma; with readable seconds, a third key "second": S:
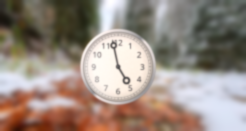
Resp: {"hour": 4, "minute": 58}
